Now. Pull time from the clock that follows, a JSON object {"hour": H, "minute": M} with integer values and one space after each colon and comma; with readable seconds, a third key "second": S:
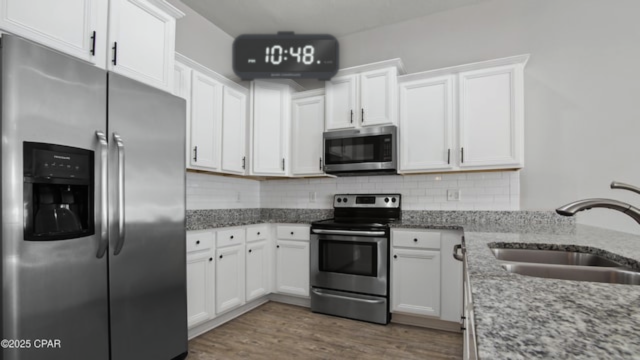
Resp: {"hour": 10, "minute": 48}
